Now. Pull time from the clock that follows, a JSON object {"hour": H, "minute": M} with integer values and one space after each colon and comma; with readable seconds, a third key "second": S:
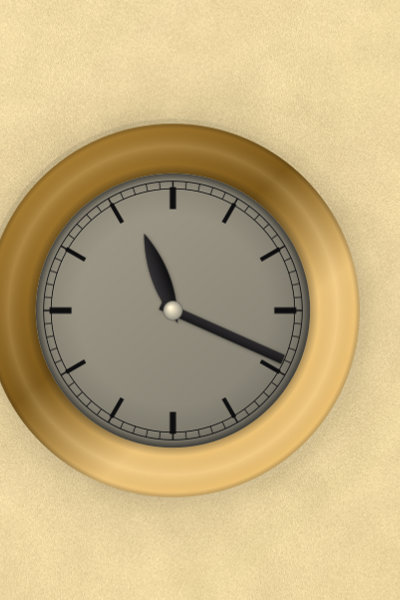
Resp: {"hour": 11, "minute": 19}
